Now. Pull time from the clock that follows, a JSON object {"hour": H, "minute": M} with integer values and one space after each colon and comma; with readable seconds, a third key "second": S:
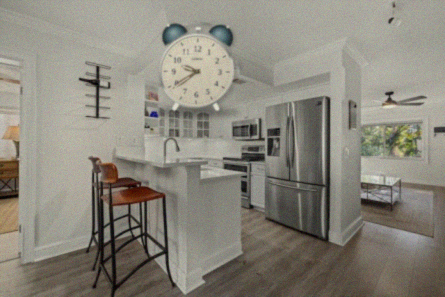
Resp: {"hour": 9, "minute": 39}
